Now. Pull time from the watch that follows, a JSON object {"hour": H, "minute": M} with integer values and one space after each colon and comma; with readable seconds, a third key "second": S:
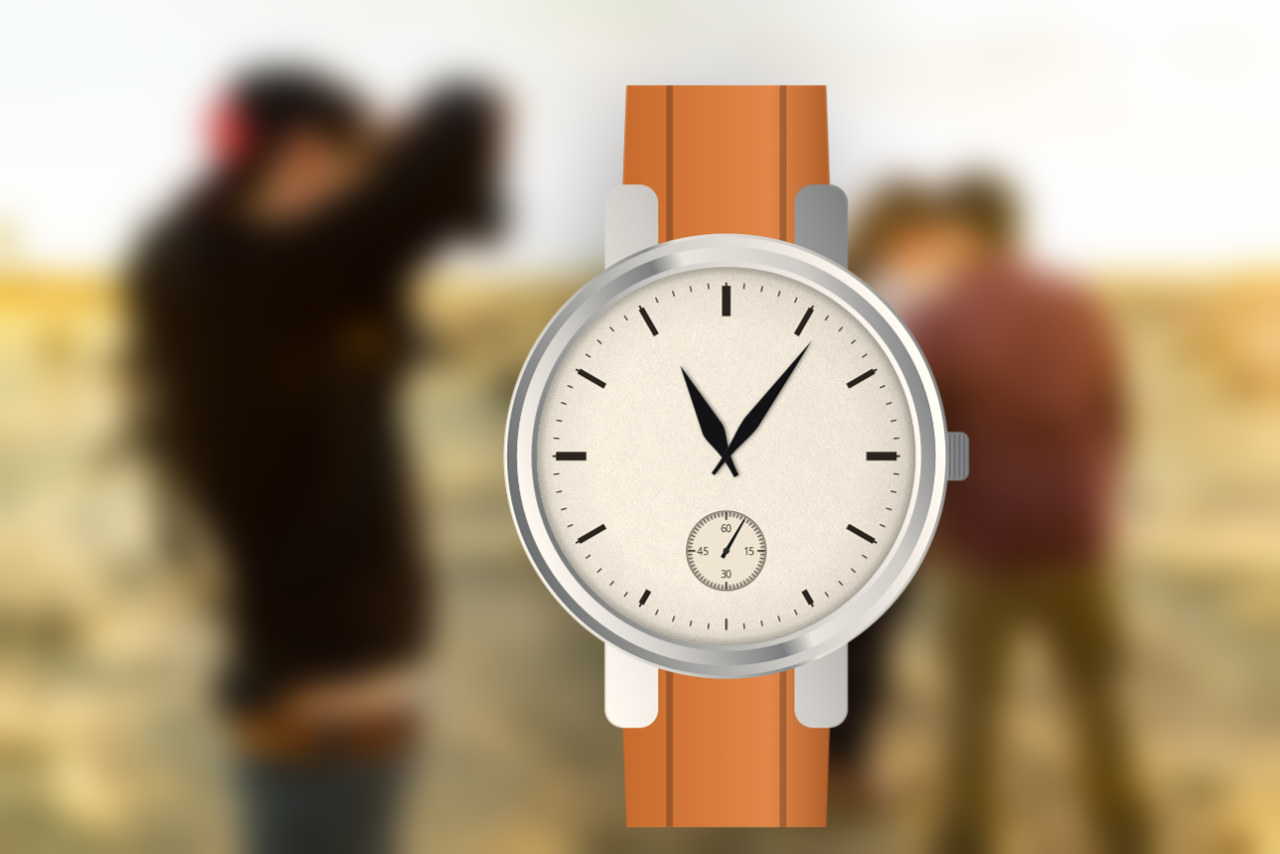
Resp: {"hour": 11, "minute": 6, "second": 5}
